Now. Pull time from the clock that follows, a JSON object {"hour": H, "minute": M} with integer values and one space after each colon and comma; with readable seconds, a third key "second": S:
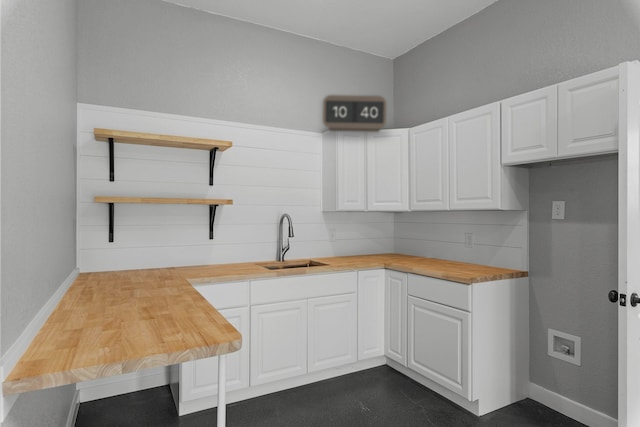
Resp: {"hour": 10, "minute": 40}
